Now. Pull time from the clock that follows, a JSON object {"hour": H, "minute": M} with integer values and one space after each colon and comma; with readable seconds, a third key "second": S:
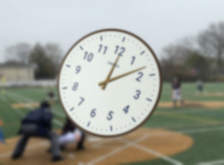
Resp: {"hour": 12, "minute": 8}
